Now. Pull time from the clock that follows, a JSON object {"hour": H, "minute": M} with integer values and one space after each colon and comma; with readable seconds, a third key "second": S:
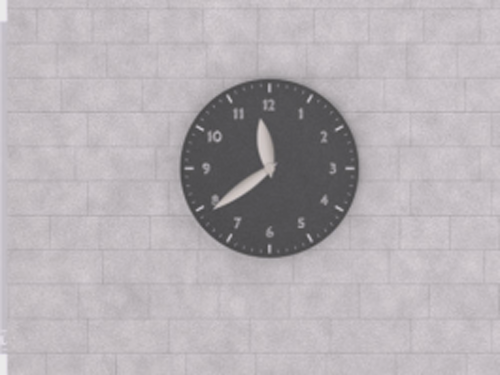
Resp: {"hour": 11, "minute": 39}
